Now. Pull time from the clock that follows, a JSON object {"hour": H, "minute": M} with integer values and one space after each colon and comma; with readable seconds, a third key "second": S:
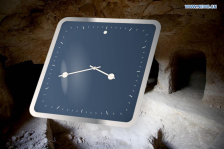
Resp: {"hour": 3, "minute": 42}
